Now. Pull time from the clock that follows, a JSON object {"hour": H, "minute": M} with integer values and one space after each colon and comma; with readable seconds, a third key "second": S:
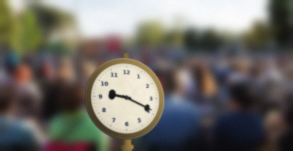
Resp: {"hour": 9, "minute": 19}
